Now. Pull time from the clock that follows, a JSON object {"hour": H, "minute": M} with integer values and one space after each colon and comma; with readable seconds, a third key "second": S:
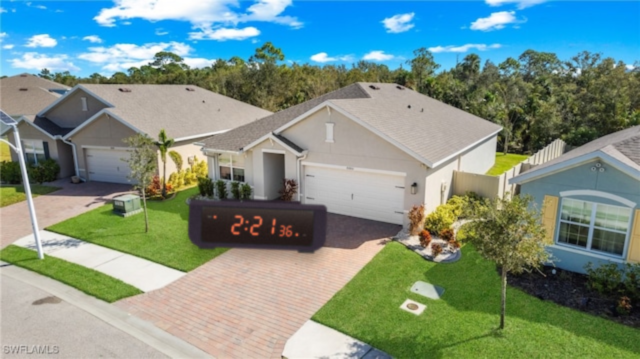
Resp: {"hour": 2, "minute": 21, "second": 36}
